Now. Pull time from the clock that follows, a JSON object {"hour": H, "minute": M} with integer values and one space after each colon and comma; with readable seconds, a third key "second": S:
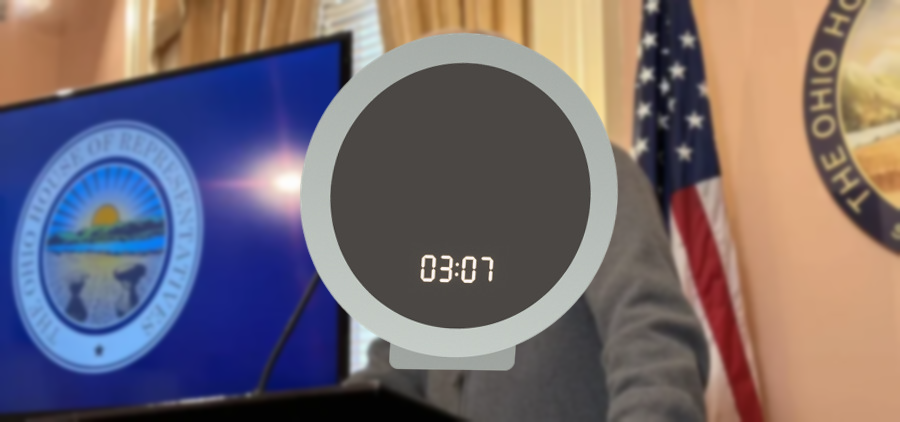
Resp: {"hour": 3, "minute": 7}
